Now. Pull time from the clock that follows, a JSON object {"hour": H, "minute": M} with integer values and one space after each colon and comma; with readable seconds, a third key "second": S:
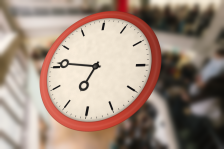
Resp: {"hour": 6, "minute": 46}
